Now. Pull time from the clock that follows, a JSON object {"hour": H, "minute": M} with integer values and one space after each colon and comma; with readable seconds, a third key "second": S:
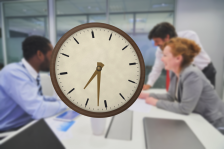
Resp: {"hour": 7, "minute": 32}
